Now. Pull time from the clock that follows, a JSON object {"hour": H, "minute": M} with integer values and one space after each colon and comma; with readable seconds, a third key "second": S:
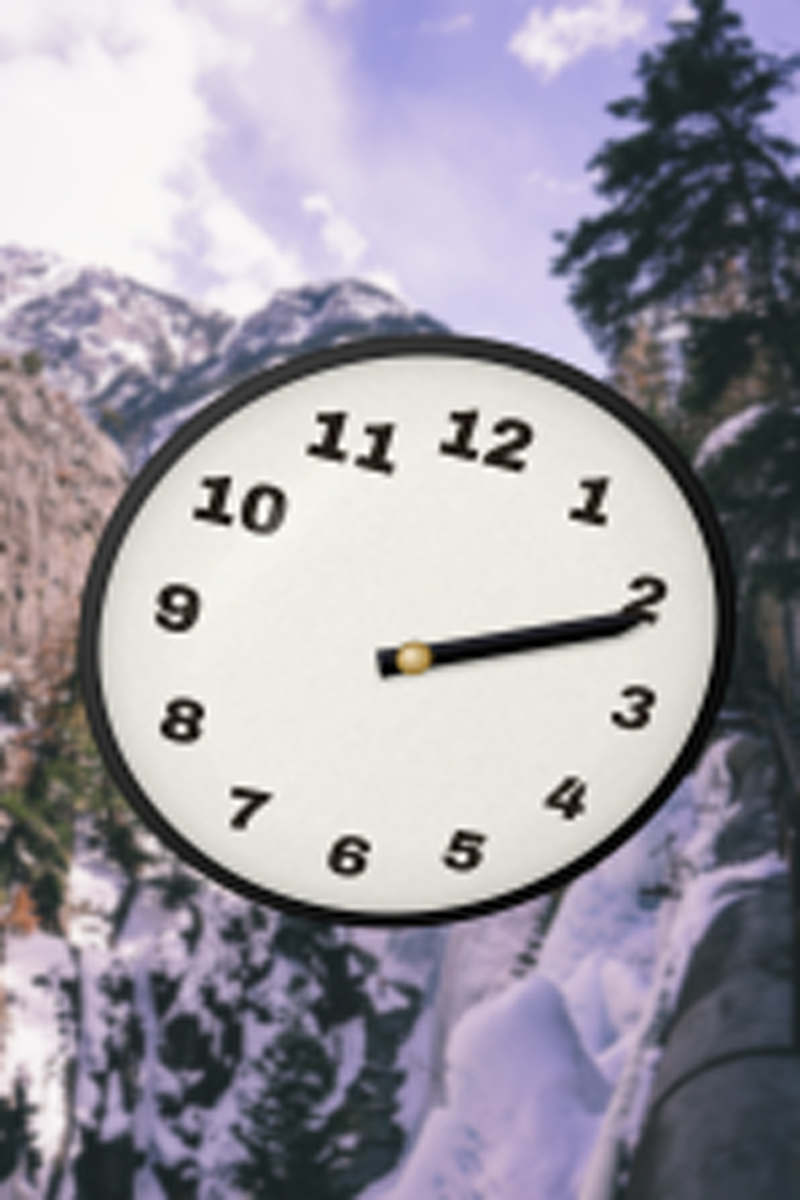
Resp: {"hour": 2, "minute": 11}
